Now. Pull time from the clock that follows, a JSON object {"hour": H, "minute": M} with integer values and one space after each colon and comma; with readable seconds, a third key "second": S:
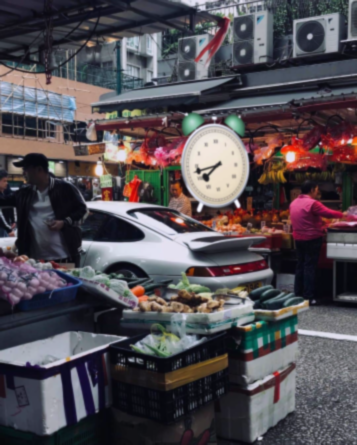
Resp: {"hour": 7, "minute": 43}
